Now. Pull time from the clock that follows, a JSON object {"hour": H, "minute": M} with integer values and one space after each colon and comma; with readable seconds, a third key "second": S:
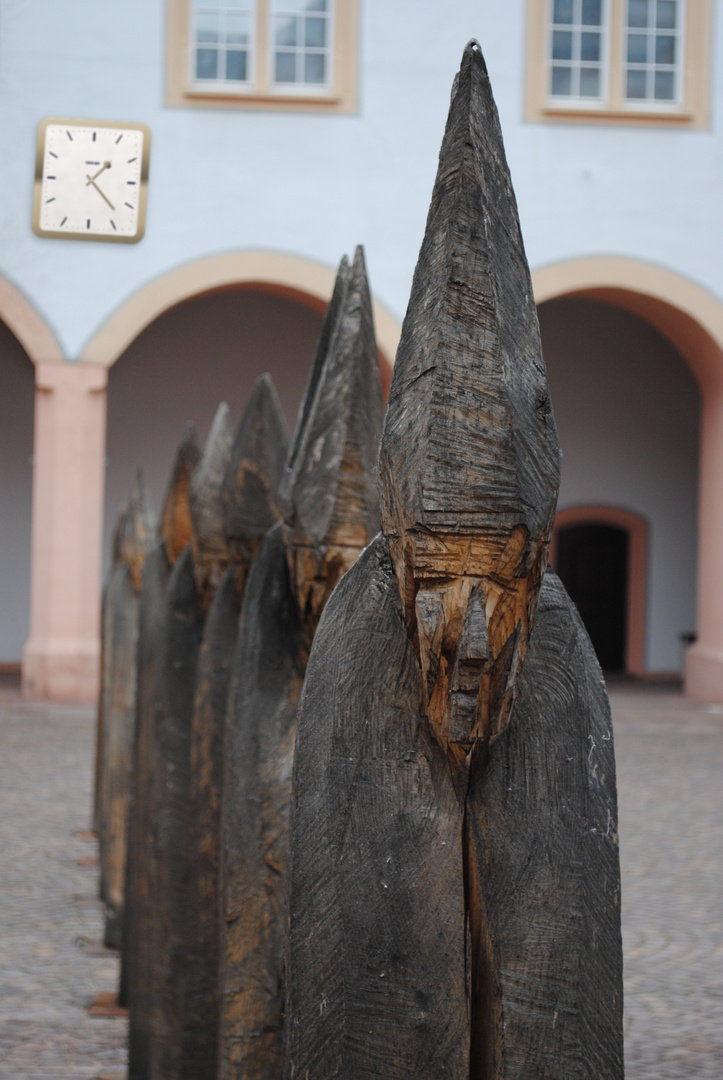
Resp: {"hour": 1, "minute": 23}
